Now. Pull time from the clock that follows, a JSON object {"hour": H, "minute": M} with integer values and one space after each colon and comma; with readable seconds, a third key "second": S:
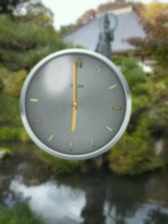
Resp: {"hour": 5, "minute": 59}
